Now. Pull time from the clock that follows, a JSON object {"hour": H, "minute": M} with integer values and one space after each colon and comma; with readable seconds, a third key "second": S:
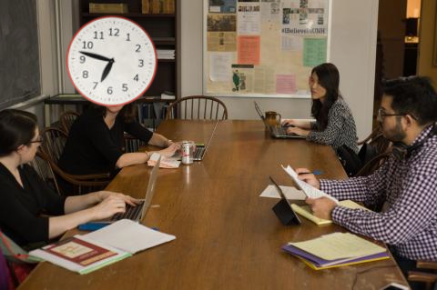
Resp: {"hour": 6, "minute": 47}
